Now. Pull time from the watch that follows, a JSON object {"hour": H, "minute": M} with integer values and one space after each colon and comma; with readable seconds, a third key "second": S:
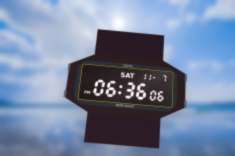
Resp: {"hour": 6, "minute": 36, "second": 6}
